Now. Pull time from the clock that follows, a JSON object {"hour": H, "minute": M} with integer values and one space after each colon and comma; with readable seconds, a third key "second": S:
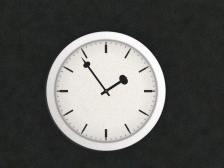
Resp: {"hour": 1, "minute": 54}
